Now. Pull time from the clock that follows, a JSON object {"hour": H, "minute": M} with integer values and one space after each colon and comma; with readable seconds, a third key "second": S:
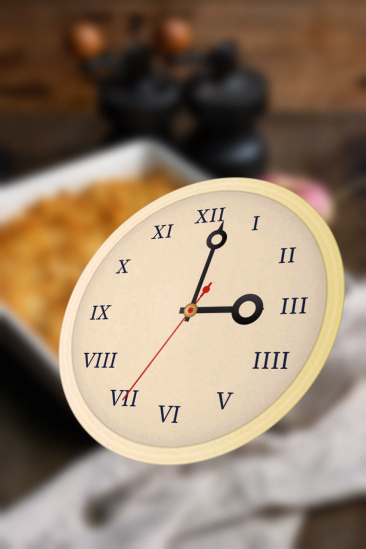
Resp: {"hour": 3, "minute": 1, "second": 35}
